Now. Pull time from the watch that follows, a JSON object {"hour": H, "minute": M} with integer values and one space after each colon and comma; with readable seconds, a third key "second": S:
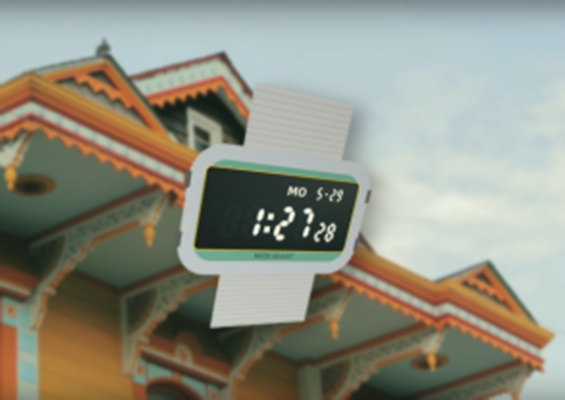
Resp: {"hour": 1, "minute": 27, "second": 28}
